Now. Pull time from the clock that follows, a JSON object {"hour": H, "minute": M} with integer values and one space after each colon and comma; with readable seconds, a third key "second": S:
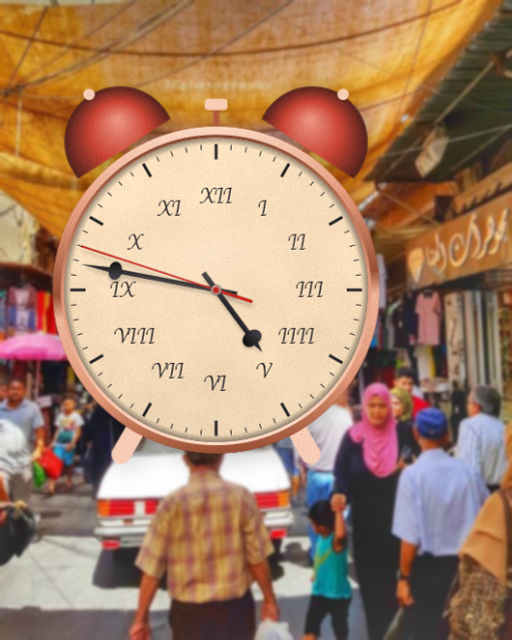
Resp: {"hour": 4, "minute": 46, "second": 48}
